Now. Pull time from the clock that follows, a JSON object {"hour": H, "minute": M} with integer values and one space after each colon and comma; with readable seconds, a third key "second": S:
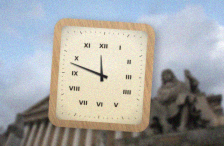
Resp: {"hour": 11, "minute": 48}
